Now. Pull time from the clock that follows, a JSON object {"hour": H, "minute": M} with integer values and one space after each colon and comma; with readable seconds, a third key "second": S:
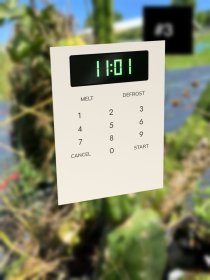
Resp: {"hour": 11, "minute": 1}
